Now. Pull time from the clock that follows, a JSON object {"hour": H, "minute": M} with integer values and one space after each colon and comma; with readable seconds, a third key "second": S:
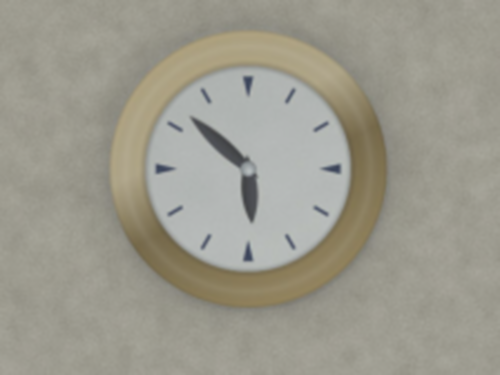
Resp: {"hour": 5, "minute": 52}
